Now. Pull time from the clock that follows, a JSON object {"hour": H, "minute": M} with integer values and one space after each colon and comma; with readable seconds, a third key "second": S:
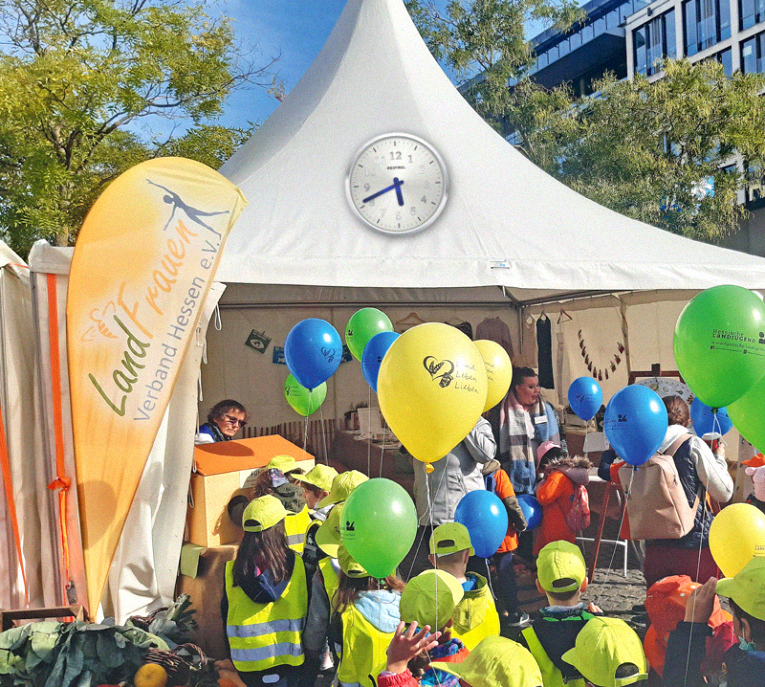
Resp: {"hour": 5, "minute": 41}
